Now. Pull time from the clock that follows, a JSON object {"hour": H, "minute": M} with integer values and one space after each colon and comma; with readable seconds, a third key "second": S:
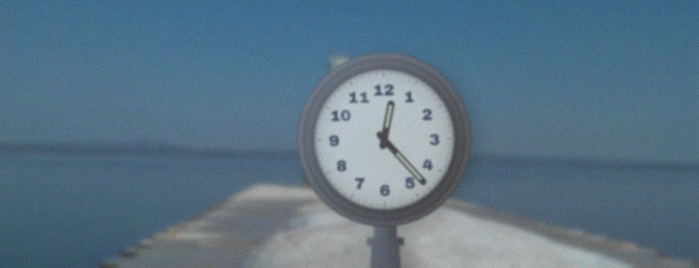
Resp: {"hour": 12, "minute": 23}
